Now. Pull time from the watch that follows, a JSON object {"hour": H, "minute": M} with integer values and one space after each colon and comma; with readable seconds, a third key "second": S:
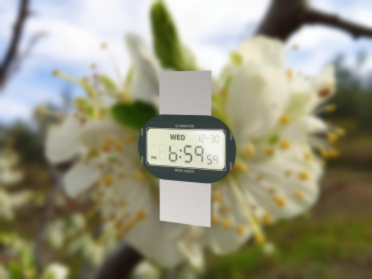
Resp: {"hour": 6, "minute": 59, "second": 59}
